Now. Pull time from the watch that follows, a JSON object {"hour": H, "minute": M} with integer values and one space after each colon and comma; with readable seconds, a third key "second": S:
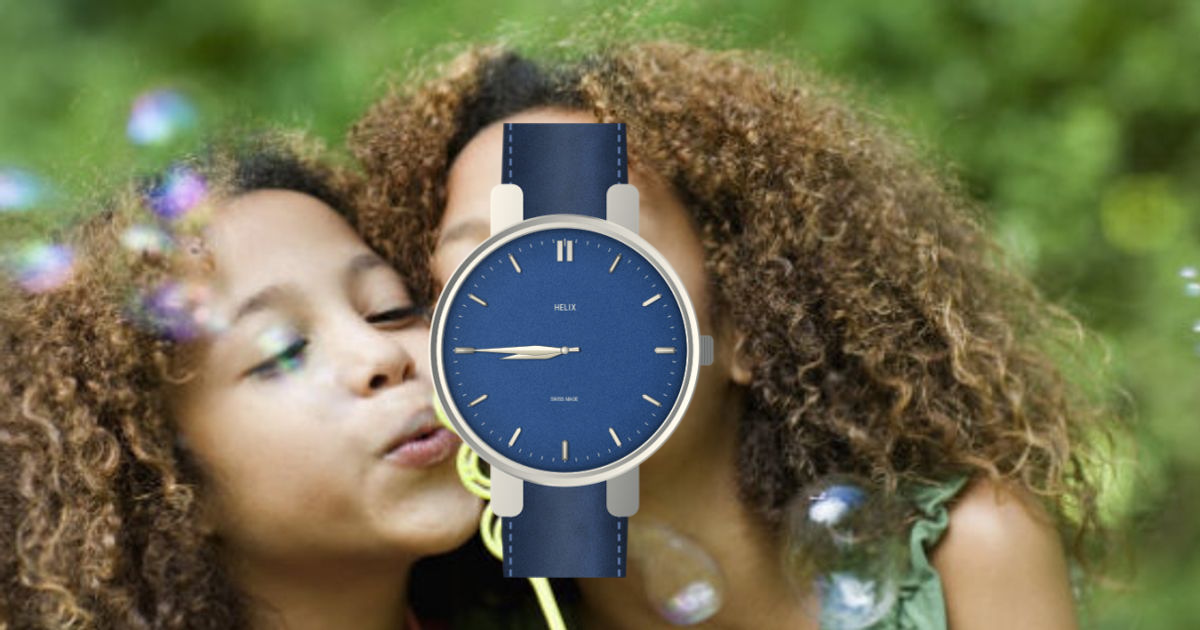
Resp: {"hour": 8, "minute": 45}
